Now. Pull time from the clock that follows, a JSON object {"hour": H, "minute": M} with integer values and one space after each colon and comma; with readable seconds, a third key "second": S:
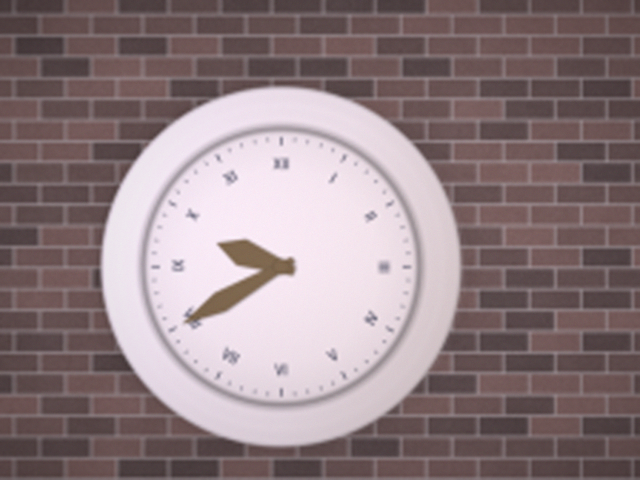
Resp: {"hour": 9, "minute": 40}
